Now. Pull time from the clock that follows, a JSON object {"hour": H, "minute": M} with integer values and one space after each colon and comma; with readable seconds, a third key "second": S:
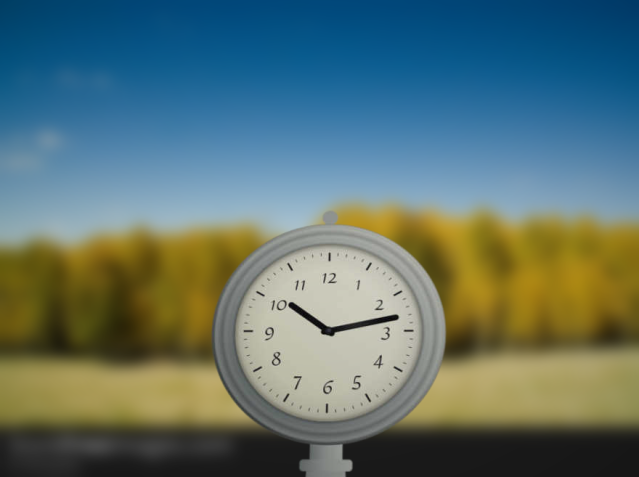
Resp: {"hour": 10, "minute": 13}
